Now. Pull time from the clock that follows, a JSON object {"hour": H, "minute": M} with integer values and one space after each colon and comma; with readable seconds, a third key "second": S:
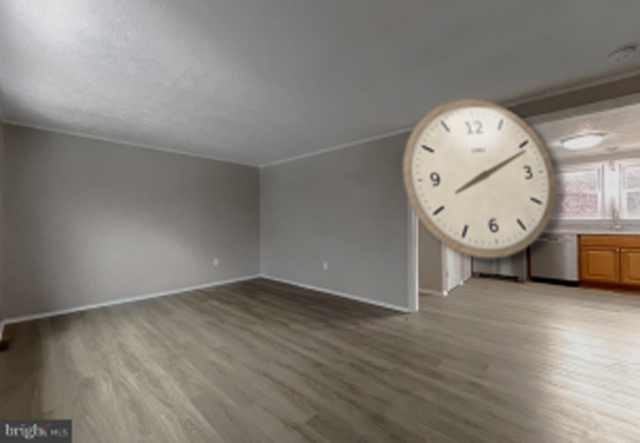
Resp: {"hour": 8, "minute": 11}
